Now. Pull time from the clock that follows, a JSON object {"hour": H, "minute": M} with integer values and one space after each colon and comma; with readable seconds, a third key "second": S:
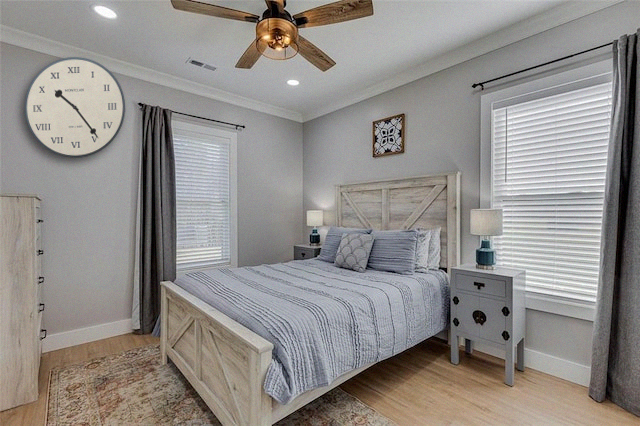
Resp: {"hour": 10, "minute": 24}
